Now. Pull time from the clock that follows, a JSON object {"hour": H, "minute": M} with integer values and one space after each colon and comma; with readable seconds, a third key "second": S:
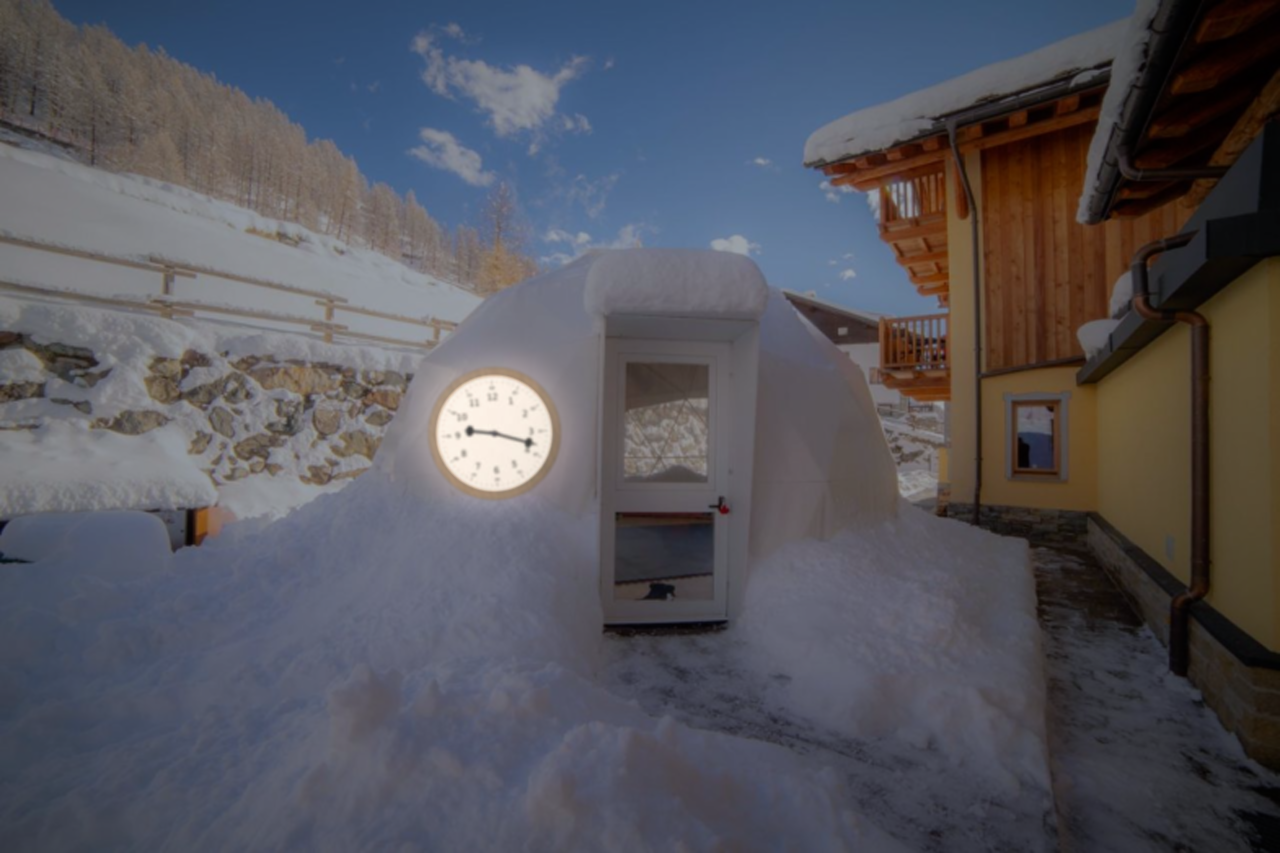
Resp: {"hour": 9, "minute": 18}
